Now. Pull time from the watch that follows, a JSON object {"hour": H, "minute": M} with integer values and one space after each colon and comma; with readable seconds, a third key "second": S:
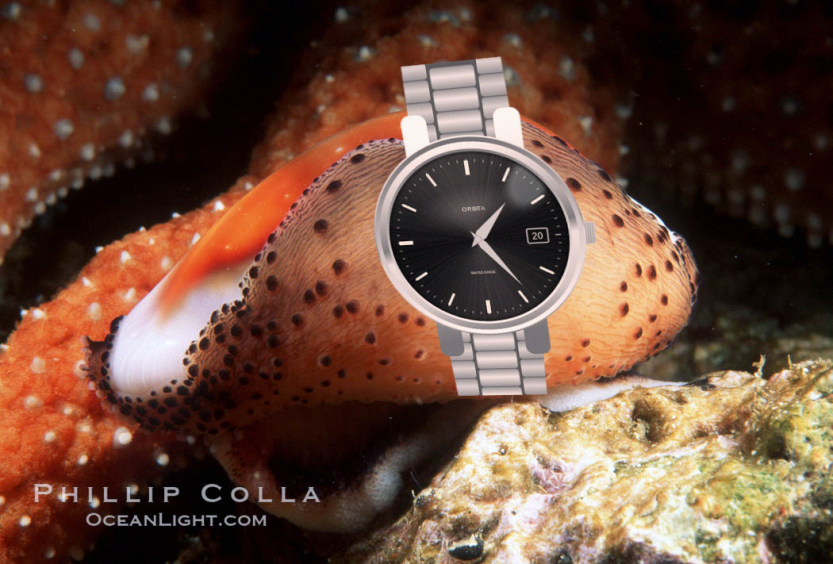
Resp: {"hour": 1, "minute": 24}
